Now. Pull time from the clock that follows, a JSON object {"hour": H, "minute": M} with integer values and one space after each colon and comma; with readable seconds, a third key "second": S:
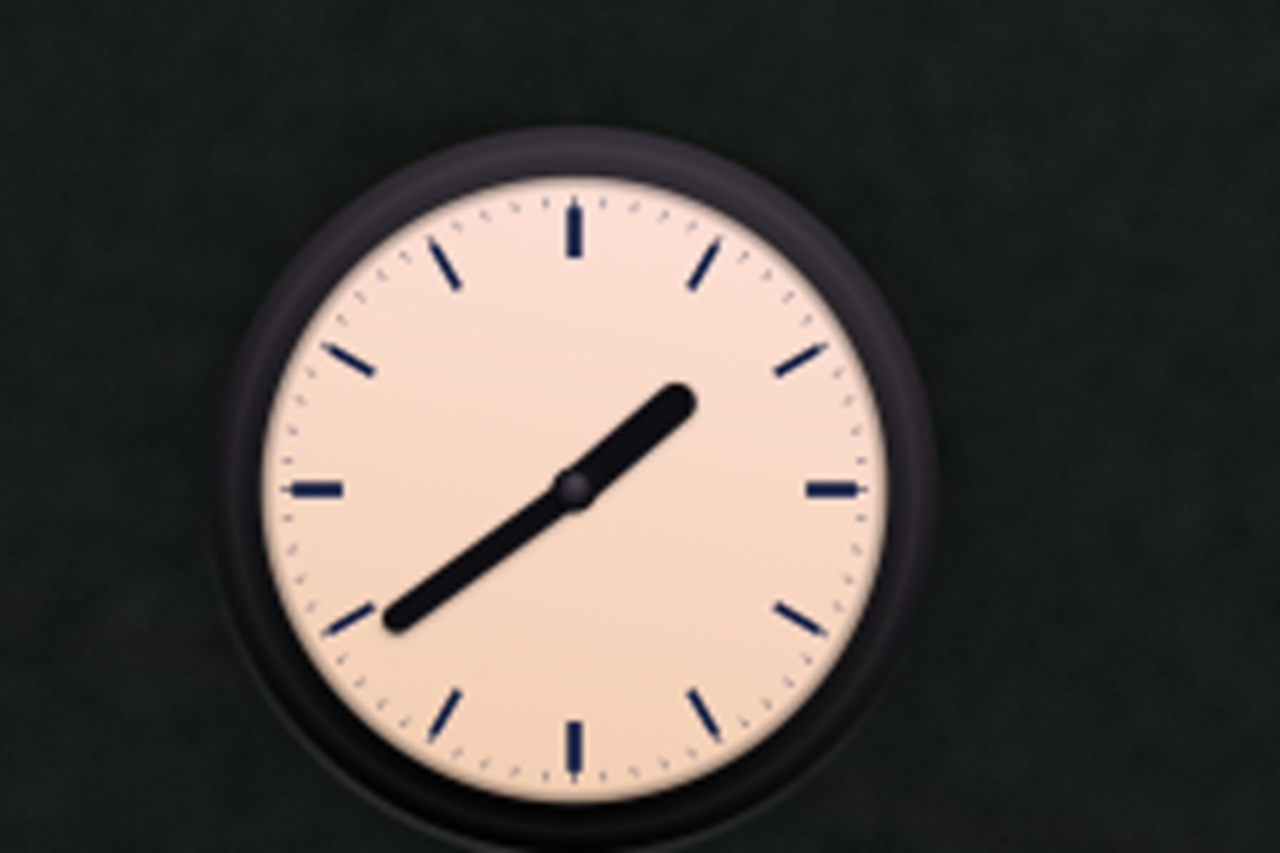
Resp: {"hour": 1, "minute": 39}
